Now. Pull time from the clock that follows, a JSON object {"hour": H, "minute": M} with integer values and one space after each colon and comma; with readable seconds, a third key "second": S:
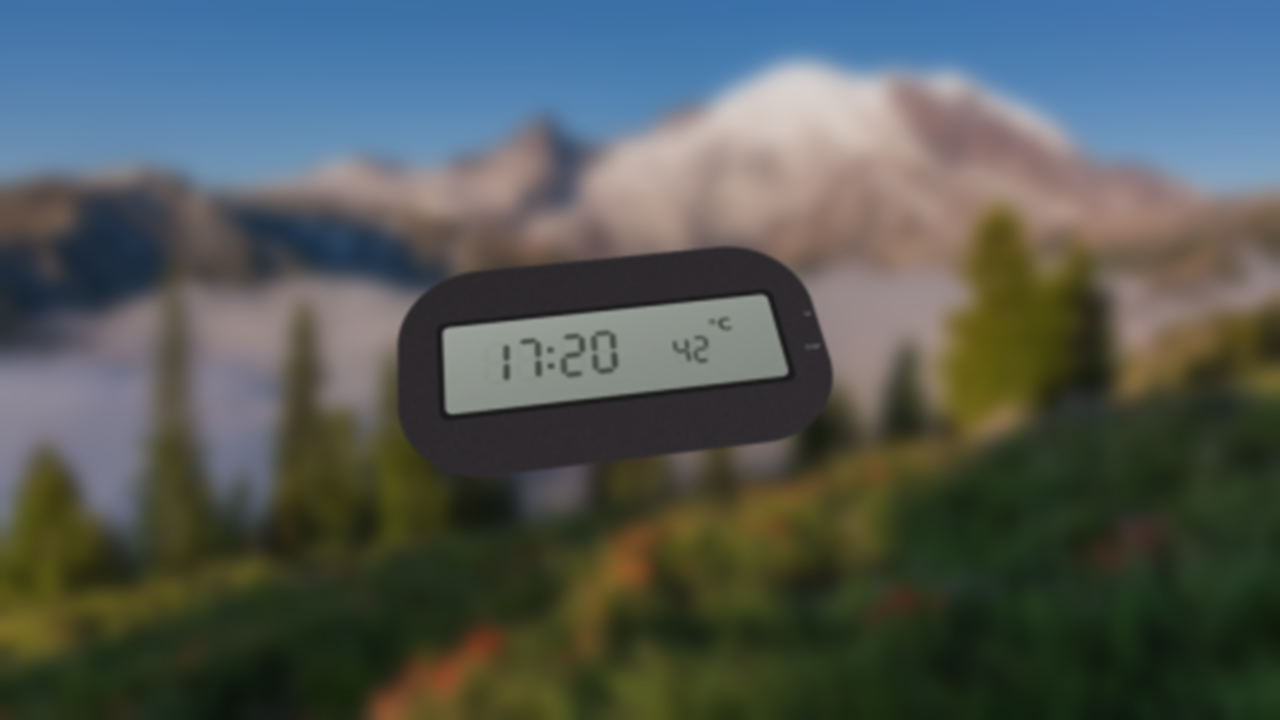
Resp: {"hour": 17, "minute": 20}
